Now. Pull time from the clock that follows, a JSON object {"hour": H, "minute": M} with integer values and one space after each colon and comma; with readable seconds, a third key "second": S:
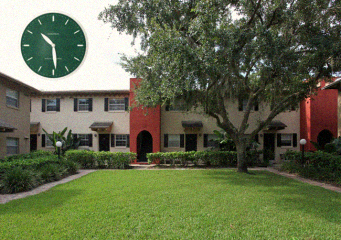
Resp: {"hour": 10, "minute": 29}
